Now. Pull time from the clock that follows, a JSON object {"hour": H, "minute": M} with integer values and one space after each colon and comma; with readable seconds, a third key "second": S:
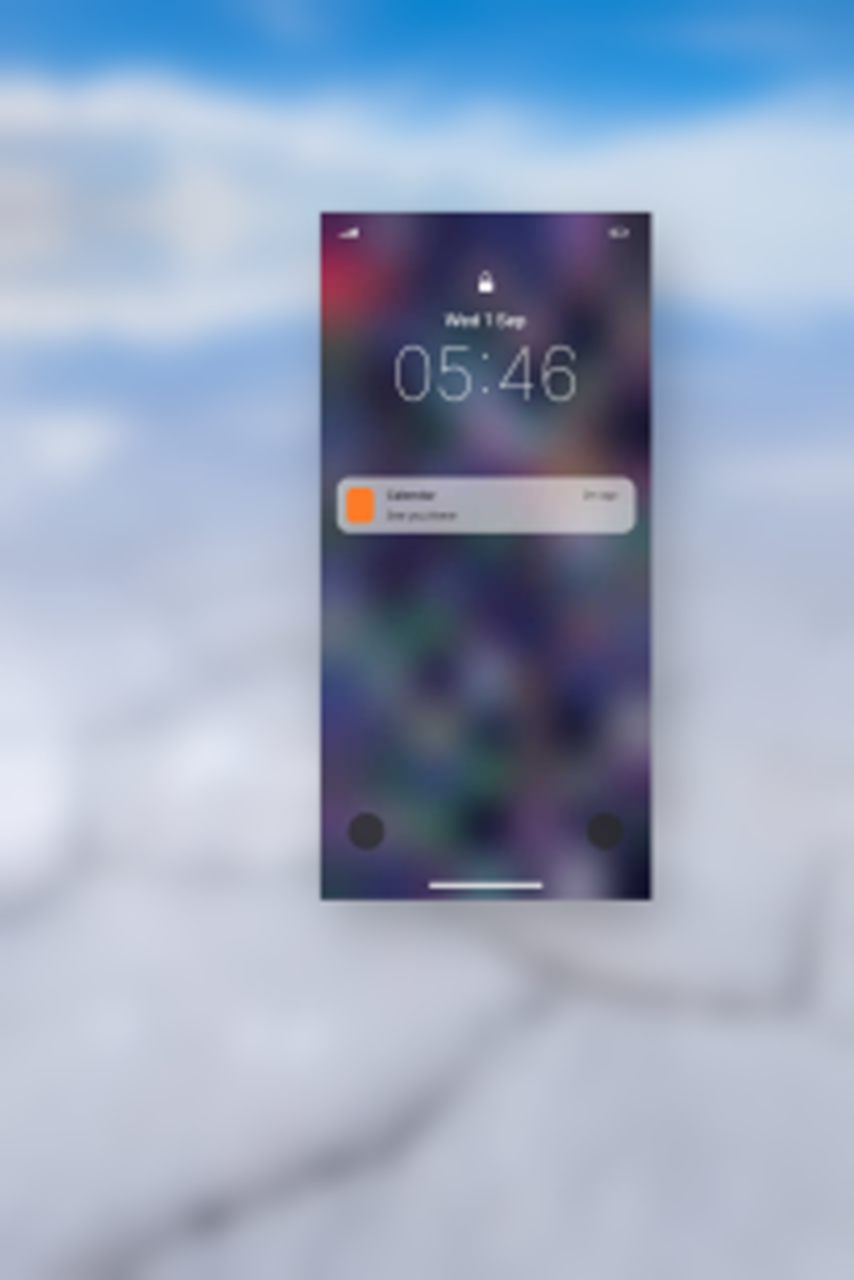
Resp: {"hour": 5, "minute": 46}
